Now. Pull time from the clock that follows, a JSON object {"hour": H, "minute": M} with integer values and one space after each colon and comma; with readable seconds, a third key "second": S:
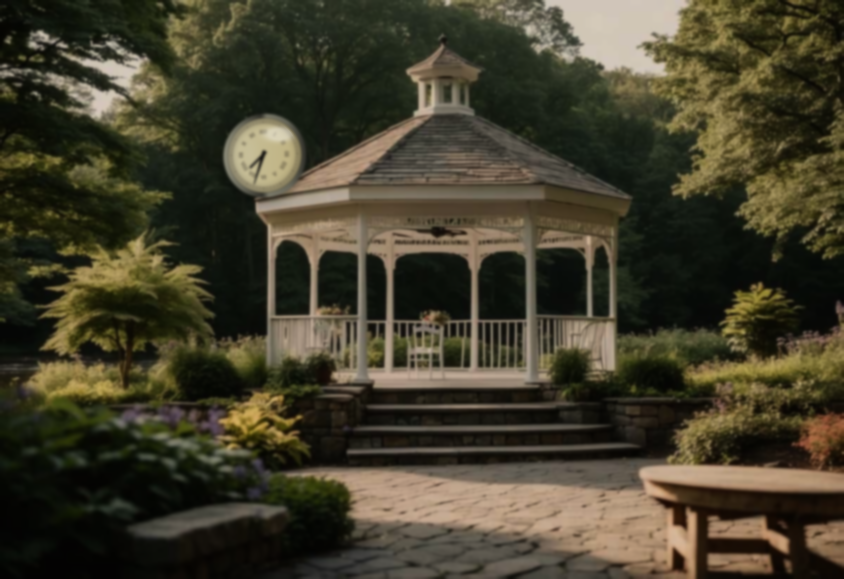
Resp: {"hour": 7, "minute": 33}
